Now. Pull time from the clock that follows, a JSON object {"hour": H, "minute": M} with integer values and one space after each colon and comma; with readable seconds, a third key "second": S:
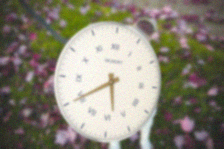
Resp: {"hour": 5, "minute": 40}
